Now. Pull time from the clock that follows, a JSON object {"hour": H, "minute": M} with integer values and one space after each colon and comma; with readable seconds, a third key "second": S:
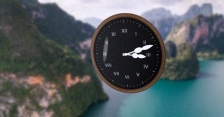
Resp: {"hour": 3, "minute": 12}
